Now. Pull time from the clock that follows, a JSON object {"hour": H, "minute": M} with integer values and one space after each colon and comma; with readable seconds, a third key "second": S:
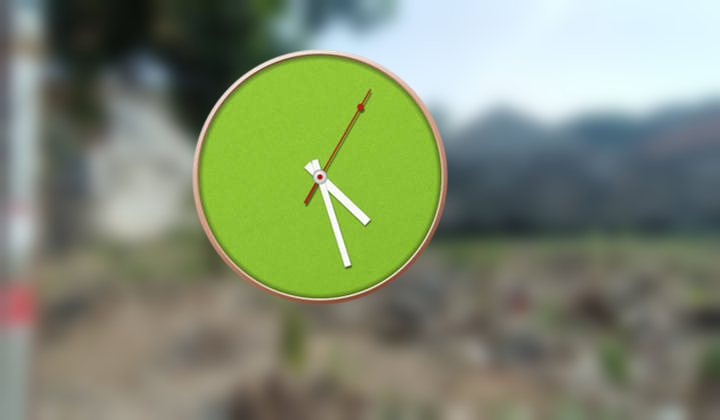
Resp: {"hour": 4, "minute": 27, "second": 5}
